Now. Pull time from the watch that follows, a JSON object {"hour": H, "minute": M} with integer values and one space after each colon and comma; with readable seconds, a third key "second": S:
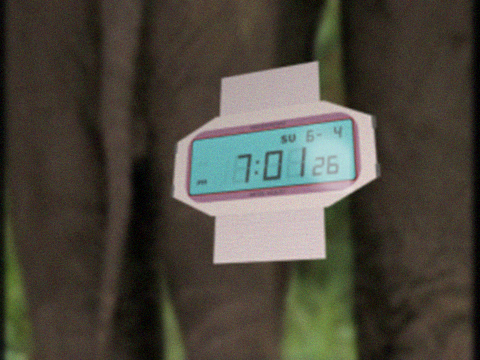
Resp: {"hour": 7, "minute": 1, "second": 26}
